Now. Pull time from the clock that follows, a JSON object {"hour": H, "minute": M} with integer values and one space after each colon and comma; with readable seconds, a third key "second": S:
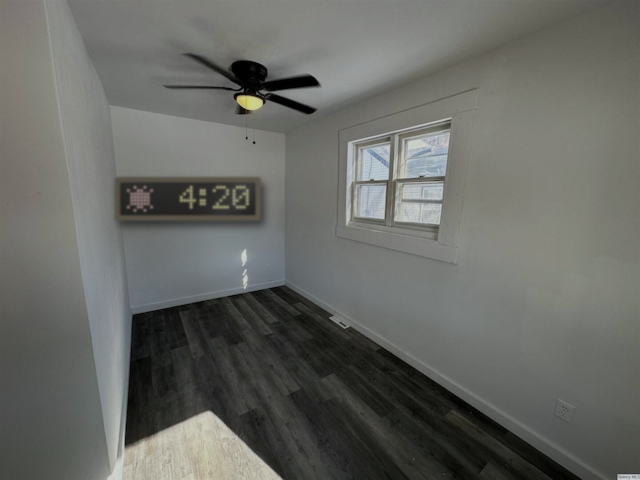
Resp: {"hour": 4, "minute": 20}
